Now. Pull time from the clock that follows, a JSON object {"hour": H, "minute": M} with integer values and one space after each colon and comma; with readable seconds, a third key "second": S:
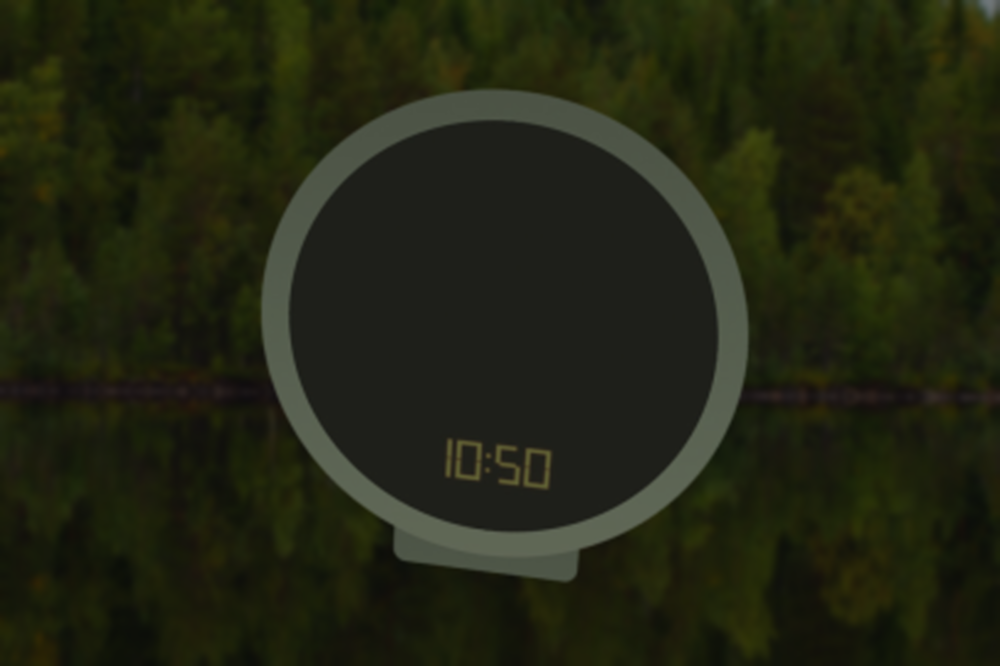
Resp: {"hour": 10, "minute": 50}
